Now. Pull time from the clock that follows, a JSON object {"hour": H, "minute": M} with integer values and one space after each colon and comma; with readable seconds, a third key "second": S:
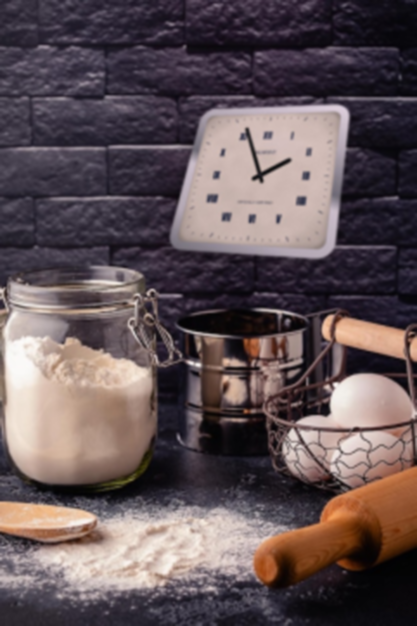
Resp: {"hour": 1, "minute": 56}
